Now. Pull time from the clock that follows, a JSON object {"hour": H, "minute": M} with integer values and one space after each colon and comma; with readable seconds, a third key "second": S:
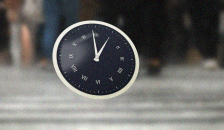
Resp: {"hour": 12, "minute": 59}
